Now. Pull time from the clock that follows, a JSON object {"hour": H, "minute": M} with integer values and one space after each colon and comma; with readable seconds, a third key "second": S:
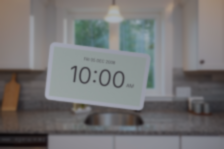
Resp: {"hour": 10, "minute": 0}
